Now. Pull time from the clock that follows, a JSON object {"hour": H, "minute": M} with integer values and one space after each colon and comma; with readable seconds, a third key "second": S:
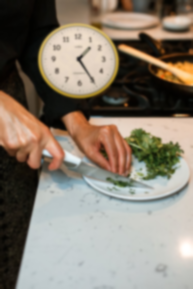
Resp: {"hour": 1, "minute": 25}
